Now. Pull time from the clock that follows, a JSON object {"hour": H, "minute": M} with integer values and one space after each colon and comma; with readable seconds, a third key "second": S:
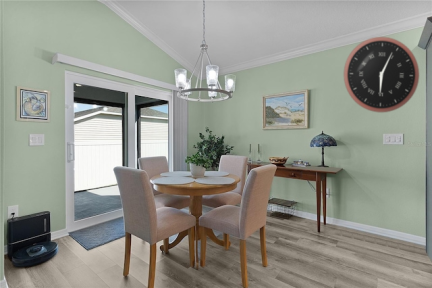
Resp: {"hour": 6, "minute": 4}
